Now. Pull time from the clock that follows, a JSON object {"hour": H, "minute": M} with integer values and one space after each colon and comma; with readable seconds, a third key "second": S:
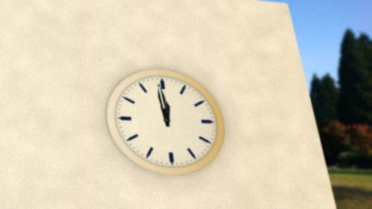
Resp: {"hour": 11, "minute": 59}
